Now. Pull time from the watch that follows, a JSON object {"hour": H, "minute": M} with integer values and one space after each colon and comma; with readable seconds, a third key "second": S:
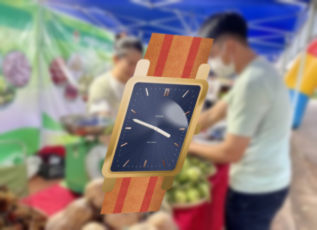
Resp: {"hour": 3, "minute": 48}
